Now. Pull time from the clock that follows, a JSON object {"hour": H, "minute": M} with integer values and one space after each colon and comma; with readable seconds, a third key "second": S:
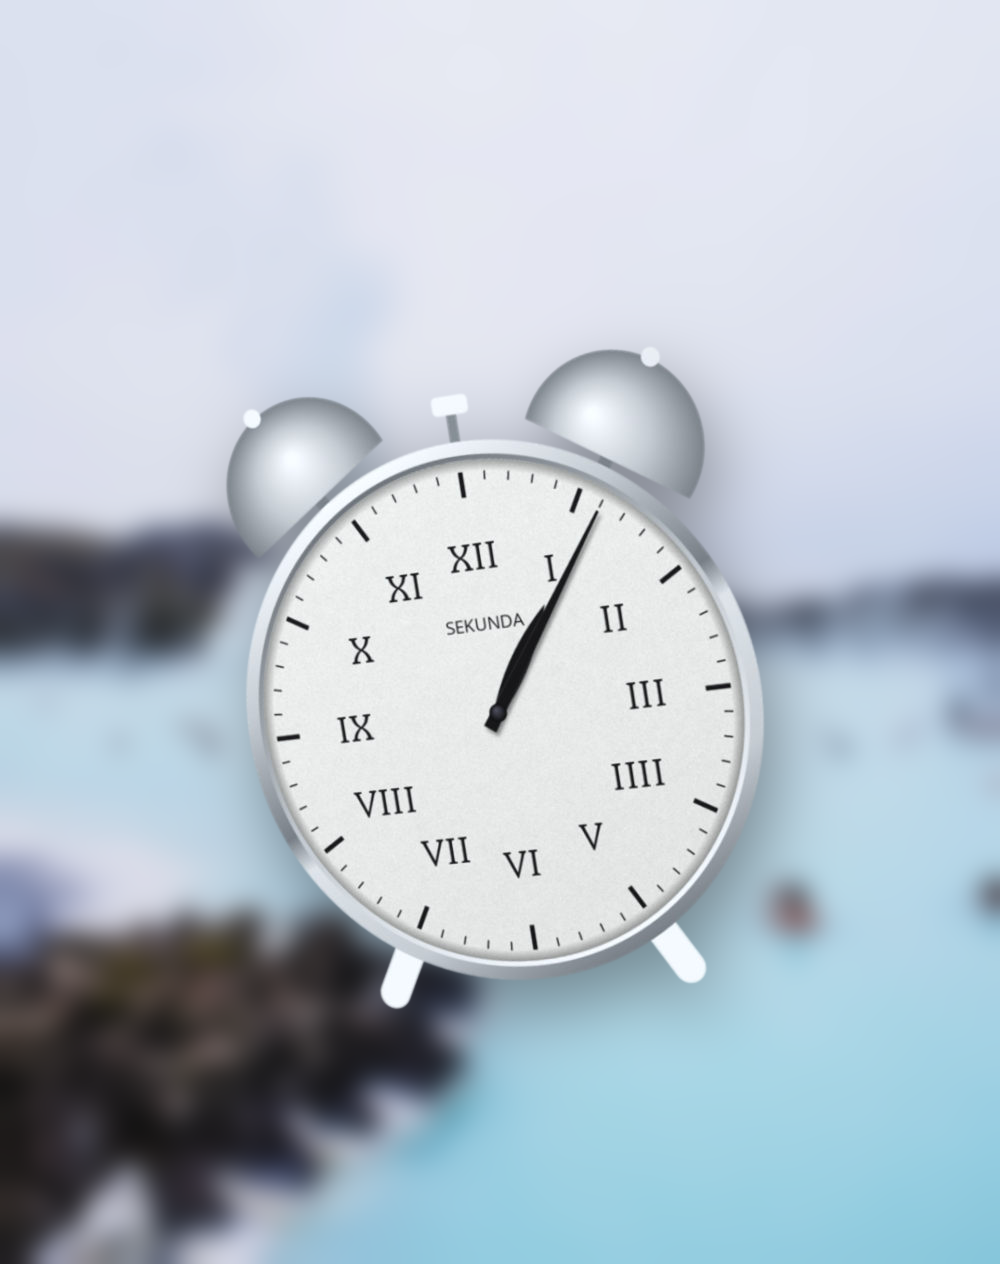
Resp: {"hour": 1, "minute": 6}
